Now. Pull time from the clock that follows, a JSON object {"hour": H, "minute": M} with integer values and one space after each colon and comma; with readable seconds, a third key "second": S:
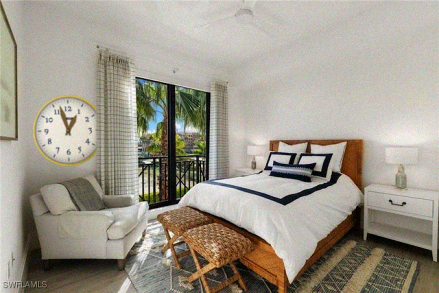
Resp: {"hour": 12, "minute": 57}
